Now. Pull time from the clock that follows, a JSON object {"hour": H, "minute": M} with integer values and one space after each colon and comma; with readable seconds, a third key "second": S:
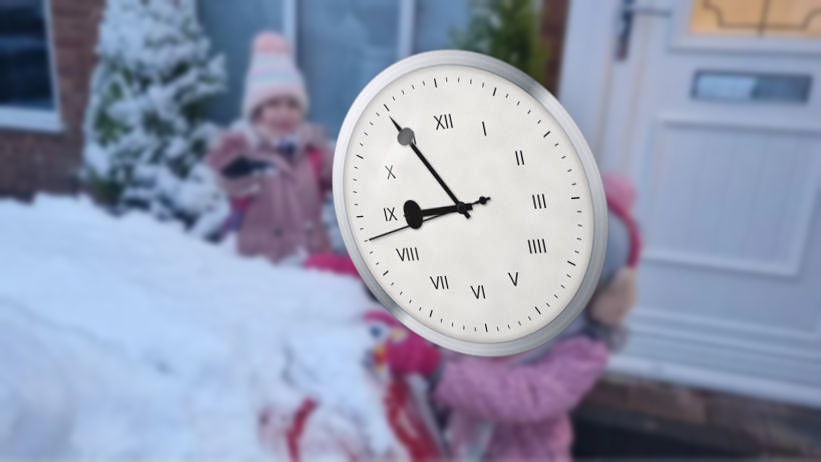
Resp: {"hour": 8, "minute": 54, "second": 43}
